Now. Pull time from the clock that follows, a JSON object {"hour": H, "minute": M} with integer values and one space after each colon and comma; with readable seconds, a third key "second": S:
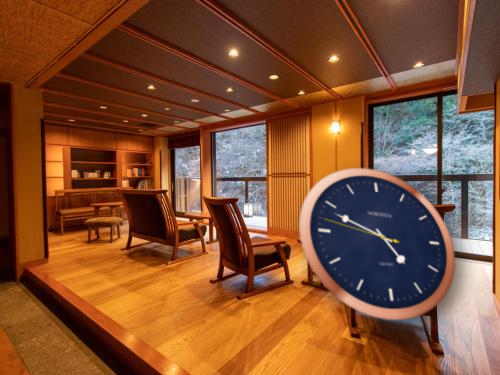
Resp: {"hour": 4, "minute": 48, "second": 47}
